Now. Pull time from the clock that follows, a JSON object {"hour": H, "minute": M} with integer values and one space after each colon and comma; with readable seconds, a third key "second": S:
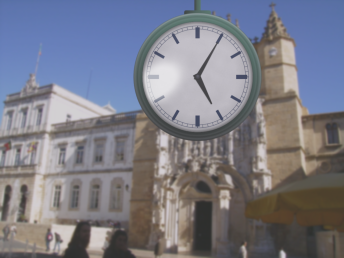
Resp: {"hour": 5, "minute": 5}
